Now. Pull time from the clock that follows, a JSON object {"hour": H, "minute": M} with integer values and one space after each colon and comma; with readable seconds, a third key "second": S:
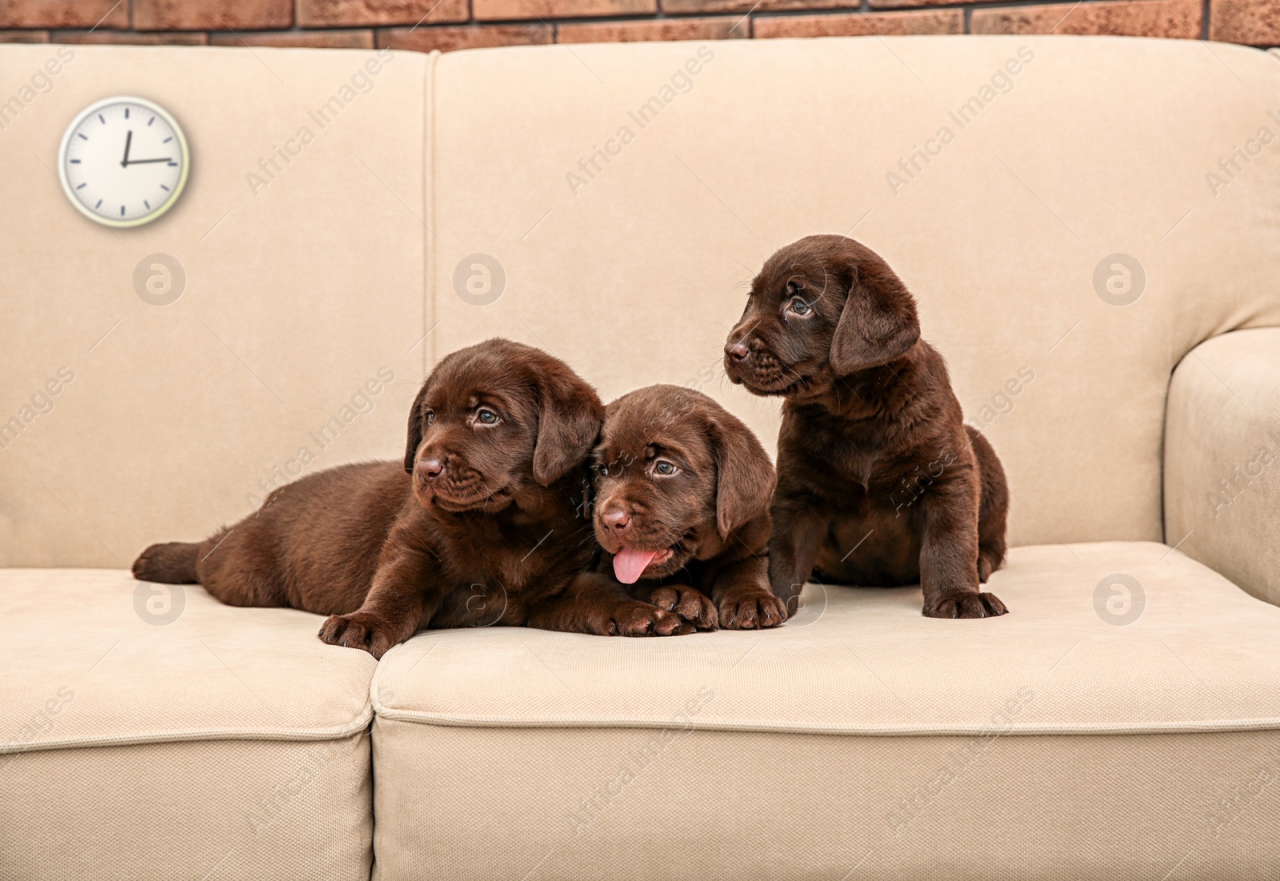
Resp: {"hour": 12, "minute": 14}
